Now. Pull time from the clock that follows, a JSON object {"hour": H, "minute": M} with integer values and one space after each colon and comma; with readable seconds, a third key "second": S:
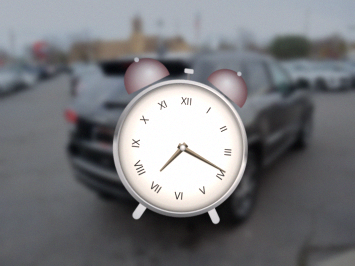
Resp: {"hour": 7, "minute": 19}
